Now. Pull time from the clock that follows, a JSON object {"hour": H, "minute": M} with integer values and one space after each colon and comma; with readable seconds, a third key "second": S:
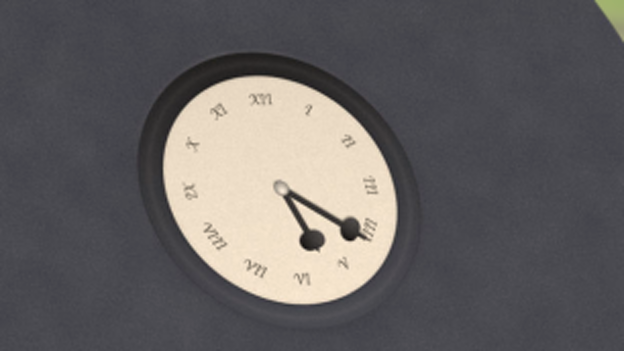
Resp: {"hour": 5, "minute": 21}
